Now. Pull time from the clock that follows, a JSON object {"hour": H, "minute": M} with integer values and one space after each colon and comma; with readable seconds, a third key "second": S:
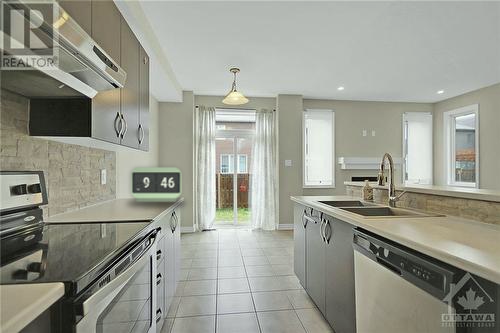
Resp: {"hour": 9, "minute": 46}
